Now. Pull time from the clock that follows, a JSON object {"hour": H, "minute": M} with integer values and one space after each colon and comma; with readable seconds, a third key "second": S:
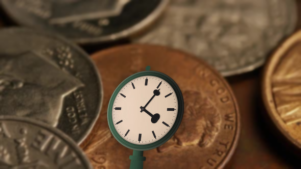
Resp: {"hour": 4, "minute": 6}
